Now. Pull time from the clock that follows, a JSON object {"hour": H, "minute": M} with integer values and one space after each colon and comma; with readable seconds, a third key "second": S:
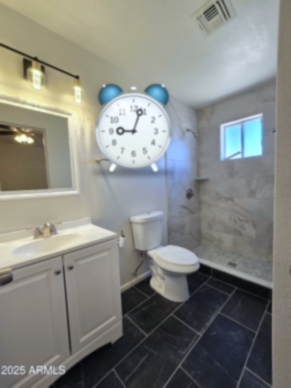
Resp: {"hour": 9, "minute": 3}
